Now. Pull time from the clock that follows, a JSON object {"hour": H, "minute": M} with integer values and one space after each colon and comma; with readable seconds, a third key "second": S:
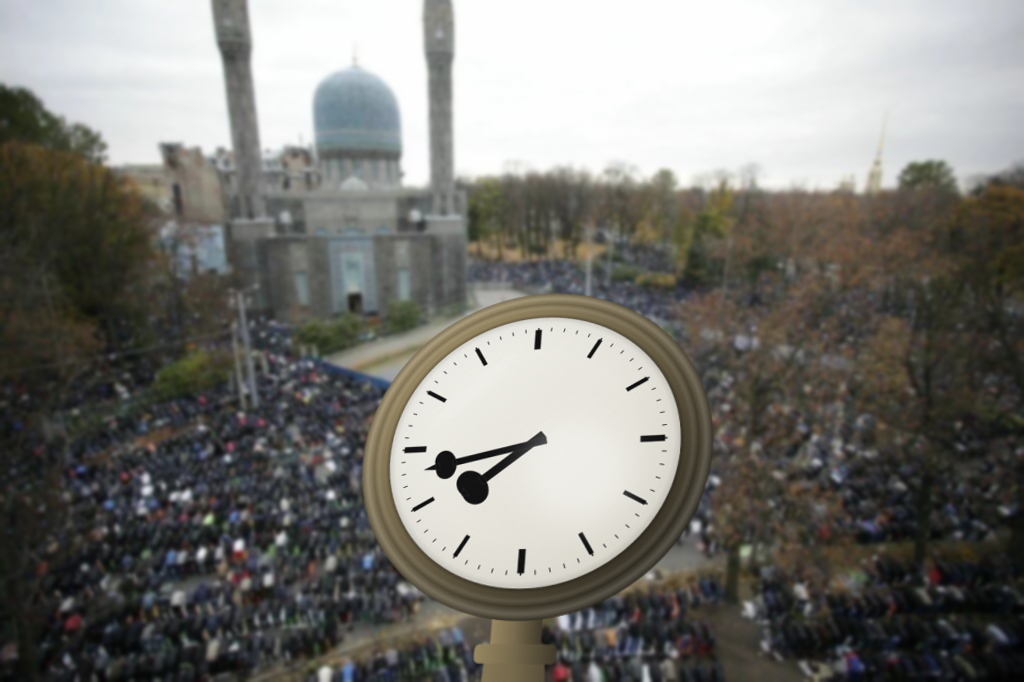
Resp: {"hour": 7, "minute": 43}
